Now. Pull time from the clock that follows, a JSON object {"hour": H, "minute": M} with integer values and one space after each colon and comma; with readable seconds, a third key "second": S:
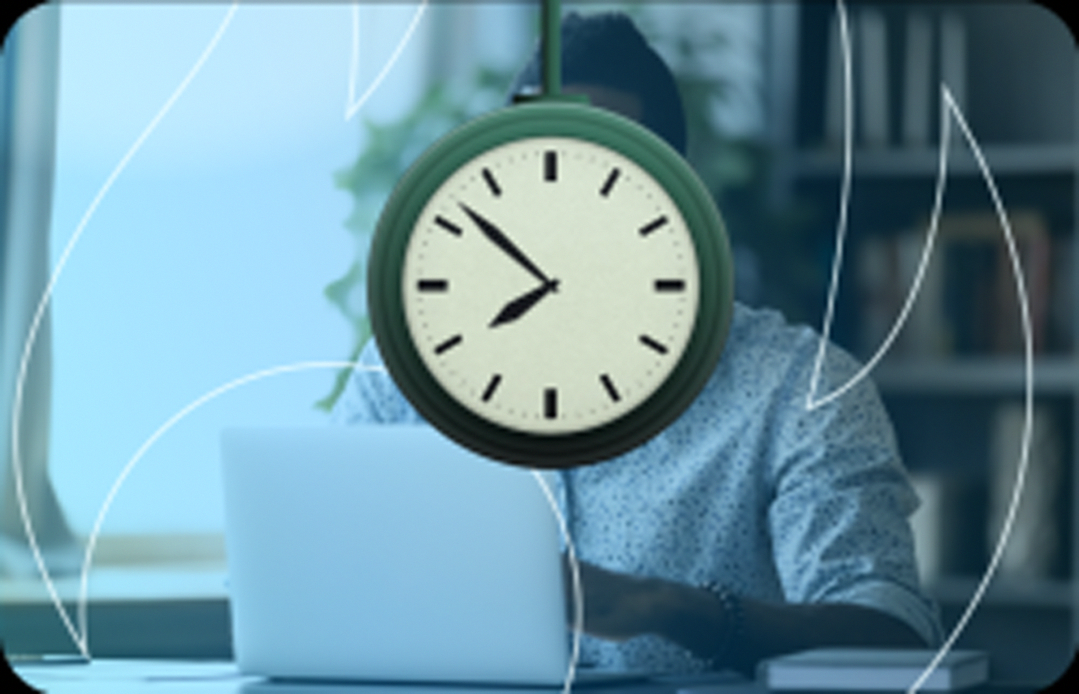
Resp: {"hour": 7, "minute": 52}
